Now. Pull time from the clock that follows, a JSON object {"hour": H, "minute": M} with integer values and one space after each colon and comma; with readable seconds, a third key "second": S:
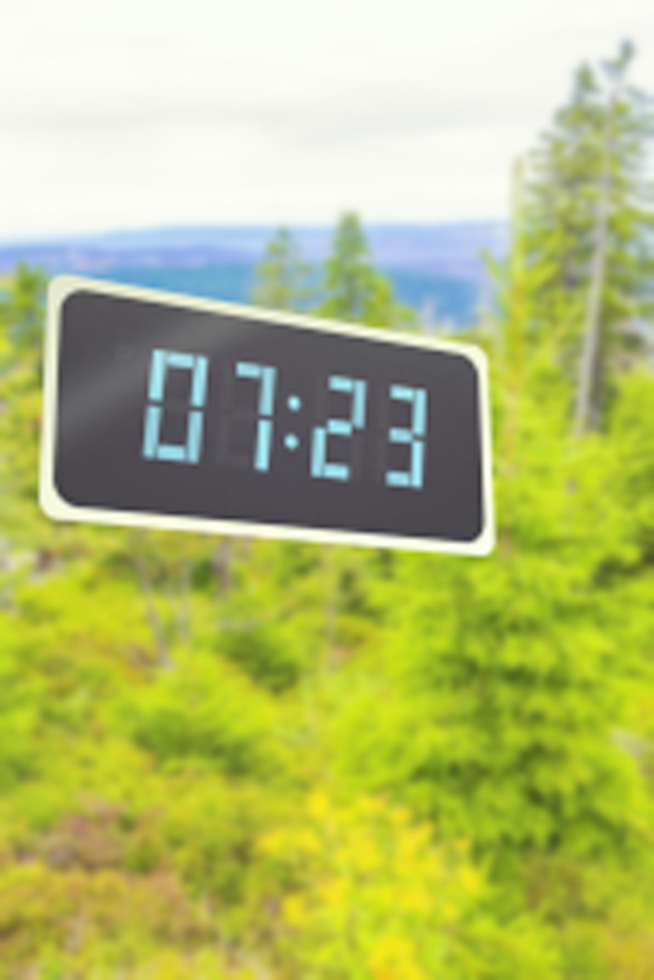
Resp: {"hour": 7, "minute": 23}
